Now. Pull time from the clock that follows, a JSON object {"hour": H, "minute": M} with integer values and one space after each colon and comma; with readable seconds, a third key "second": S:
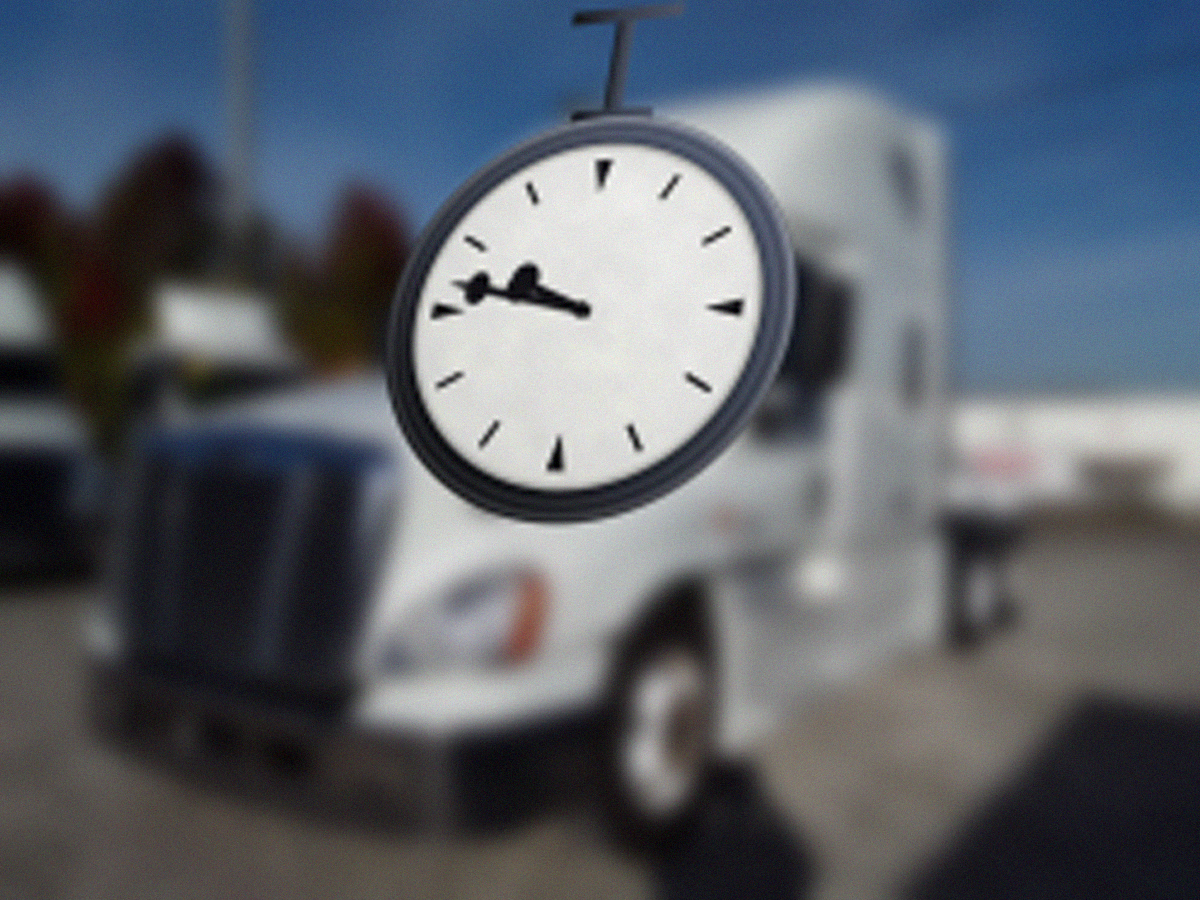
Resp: {"hour": 9, "minute": 47}
